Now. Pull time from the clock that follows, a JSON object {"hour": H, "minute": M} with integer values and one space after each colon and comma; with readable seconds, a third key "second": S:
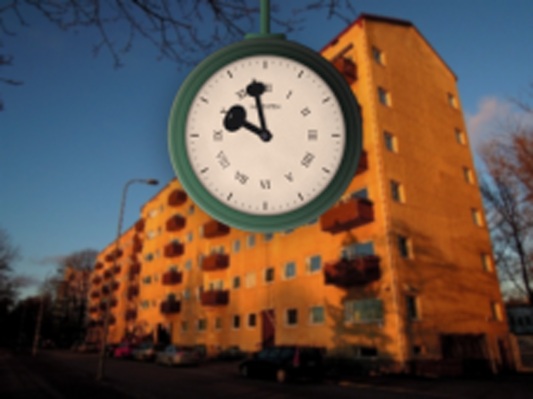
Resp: {"hour": 9, "minute": 58}
